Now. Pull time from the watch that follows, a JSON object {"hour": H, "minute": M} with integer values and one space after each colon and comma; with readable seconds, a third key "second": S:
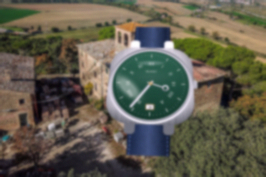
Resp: {"hour": 3, "minute": 36}
